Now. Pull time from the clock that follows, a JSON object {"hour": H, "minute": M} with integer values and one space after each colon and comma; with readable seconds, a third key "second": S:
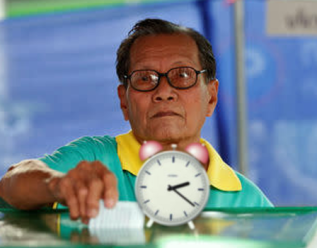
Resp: {"hour": 2, "minute": 21}
